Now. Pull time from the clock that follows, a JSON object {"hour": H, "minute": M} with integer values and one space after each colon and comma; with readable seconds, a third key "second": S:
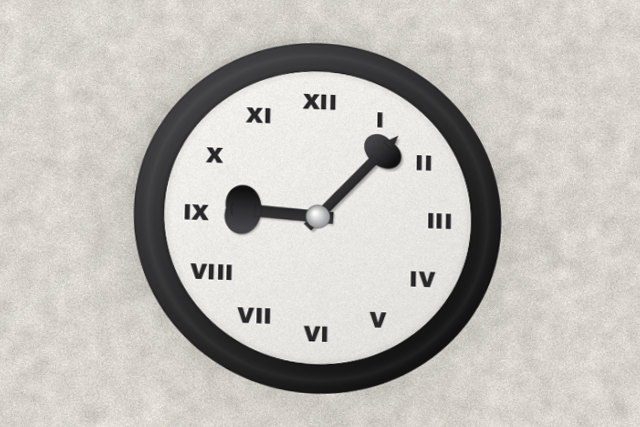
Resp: {"hour": 9, "minute": 7}
